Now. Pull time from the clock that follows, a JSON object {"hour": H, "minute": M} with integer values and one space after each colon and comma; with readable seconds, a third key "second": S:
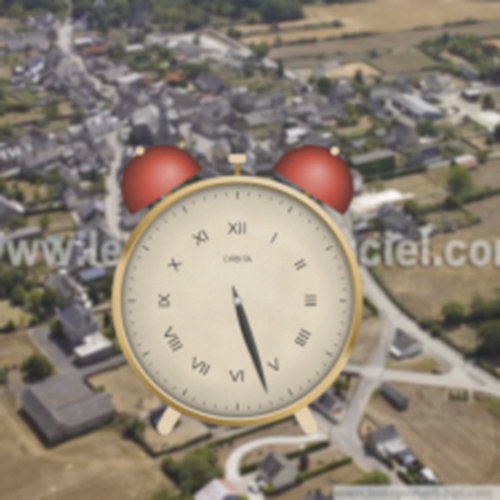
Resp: {"hour": 5, "minute": 27}
